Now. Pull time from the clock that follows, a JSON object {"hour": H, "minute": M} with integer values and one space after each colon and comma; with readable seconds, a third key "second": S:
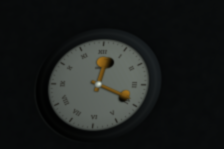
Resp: {"hour": 12, "minute": 19}
